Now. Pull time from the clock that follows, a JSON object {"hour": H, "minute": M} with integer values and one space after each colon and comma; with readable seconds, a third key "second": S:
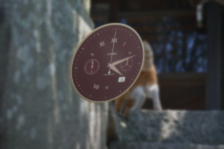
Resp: {"hour": 4, "minute": 12}
